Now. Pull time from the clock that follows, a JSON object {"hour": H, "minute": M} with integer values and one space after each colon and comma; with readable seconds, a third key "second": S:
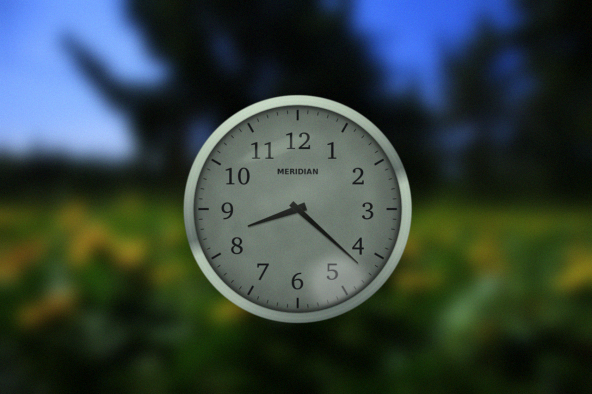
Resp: {"hour": 8, "minute": 22}
